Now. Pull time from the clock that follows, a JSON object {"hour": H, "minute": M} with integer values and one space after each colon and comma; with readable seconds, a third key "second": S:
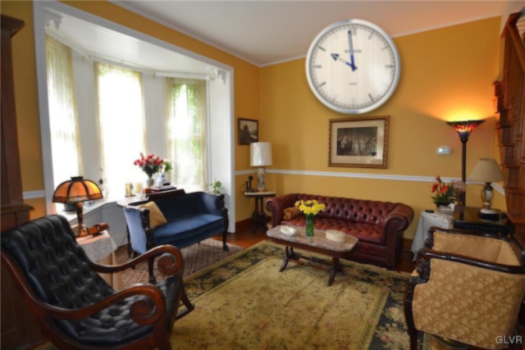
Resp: {"hour": 9, "minute": 59}
